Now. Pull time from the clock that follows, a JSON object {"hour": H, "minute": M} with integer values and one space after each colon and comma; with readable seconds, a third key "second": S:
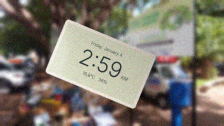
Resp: {"hour": 2, "minute": 59}
